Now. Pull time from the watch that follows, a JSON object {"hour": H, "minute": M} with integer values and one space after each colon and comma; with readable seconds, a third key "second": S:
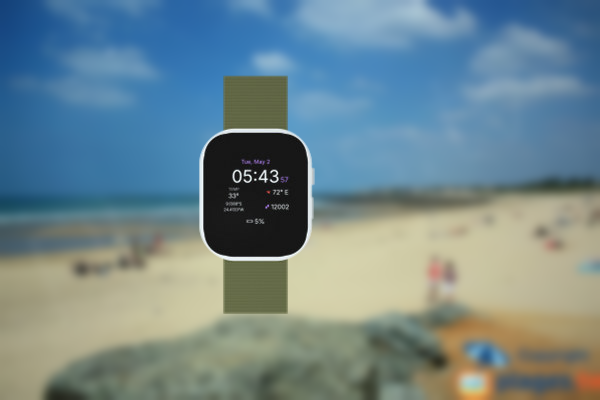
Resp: {"hour": 5, "minute": 43}
